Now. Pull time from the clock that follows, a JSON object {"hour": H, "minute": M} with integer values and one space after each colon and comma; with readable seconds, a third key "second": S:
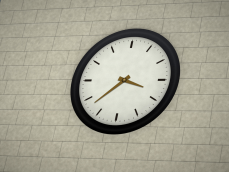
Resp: {"hour": 3, "minute": 38}
